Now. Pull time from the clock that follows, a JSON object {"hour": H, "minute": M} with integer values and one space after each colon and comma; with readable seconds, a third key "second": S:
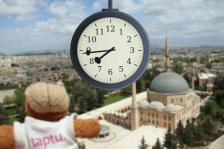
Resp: {"hour": 7, "minute": 44}
